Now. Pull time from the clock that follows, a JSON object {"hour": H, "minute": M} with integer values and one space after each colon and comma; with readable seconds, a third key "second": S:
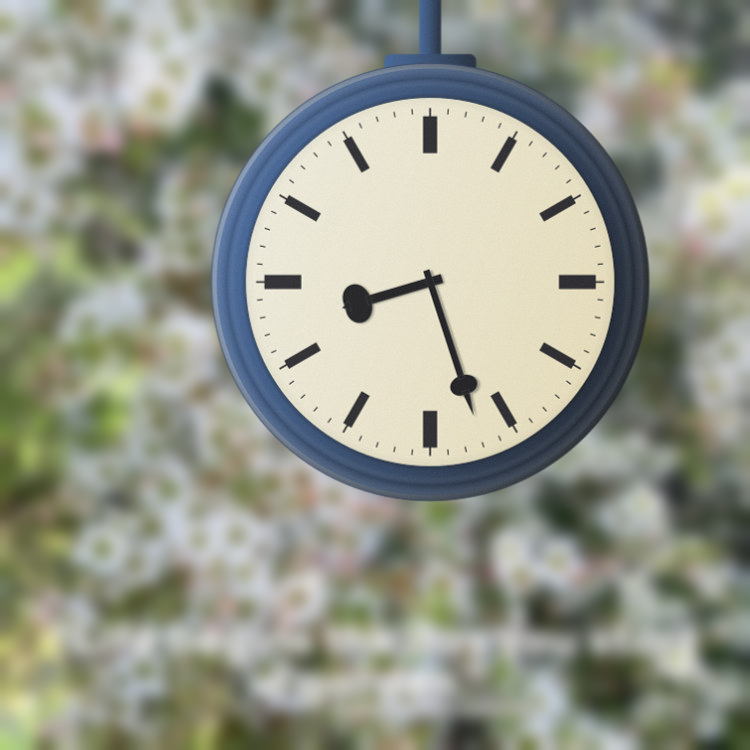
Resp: {"hour": 8, "minute": 27}
